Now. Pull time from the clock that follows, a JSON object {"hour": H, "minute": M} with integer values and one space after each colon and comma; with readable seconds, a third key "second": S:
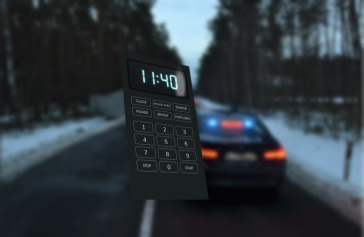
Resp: {"hour": 11, "minute": 40}
